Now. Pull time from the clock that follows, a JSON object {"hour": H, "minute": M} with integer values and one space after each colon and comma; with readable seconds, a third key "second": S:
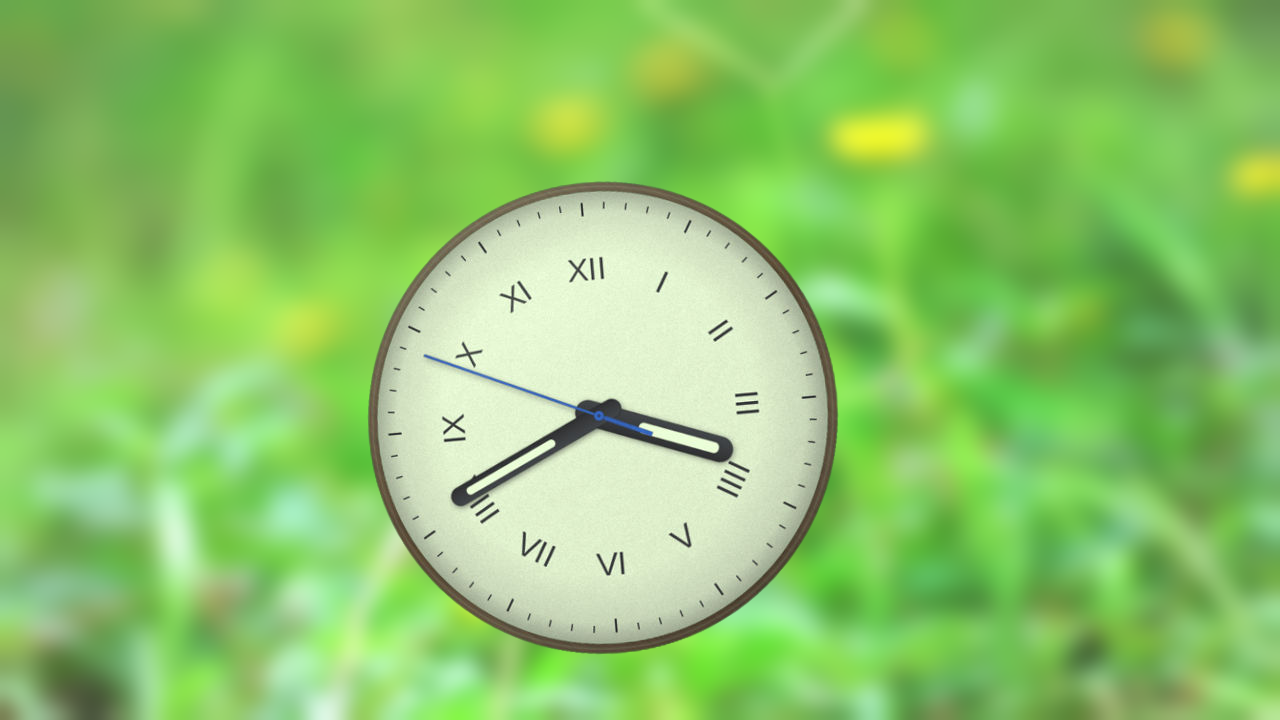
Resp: {"hour": 3, "minute": 40, "second": 49}
